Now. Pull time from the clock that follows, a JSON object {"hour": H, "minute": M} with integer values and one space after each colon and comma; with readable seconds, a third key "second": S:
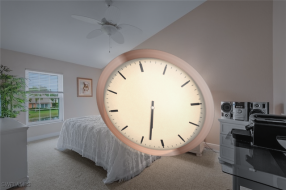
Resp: {"hour": 6, "minute": 33}
